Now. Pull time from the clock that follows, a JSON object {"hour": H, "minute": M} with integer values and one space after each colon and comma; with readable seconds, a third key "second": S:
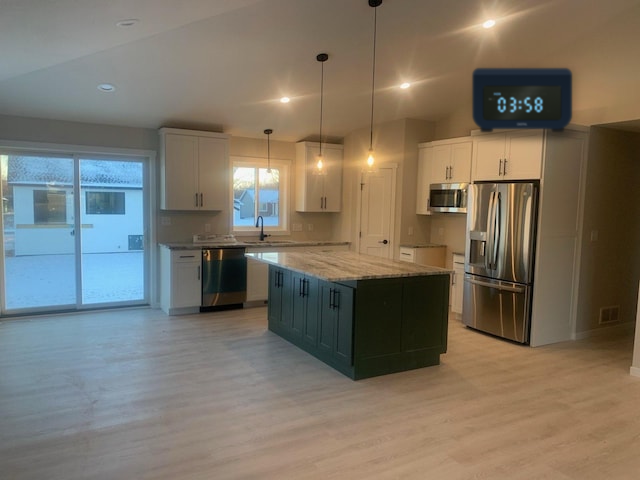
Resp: {"hour": 3, "minute": 58}
